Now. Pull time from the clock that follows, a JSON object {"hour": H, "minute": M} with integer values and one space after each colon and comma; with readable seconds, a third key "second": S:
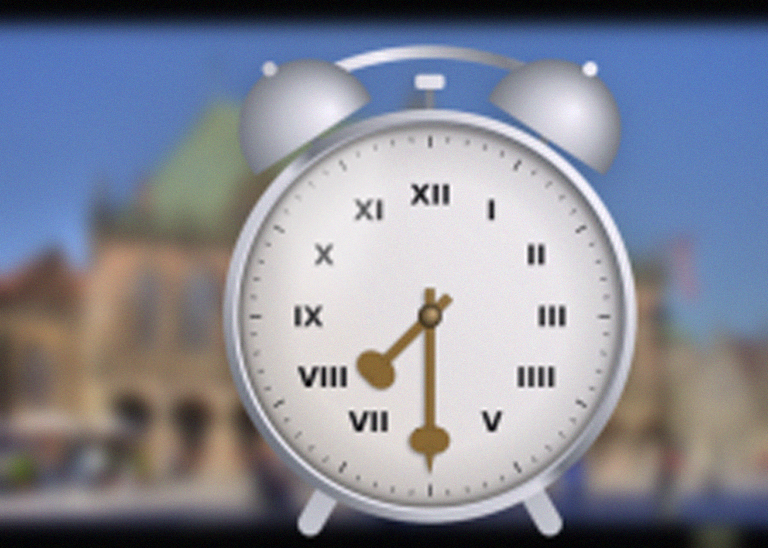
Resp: {"hour": 7, "minute": 30}
